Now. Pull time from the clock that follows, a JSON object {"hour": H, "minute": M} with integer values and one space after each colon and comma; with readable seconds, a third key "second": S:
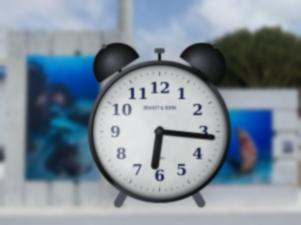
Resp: {"hour": 6, "minute": 16}
